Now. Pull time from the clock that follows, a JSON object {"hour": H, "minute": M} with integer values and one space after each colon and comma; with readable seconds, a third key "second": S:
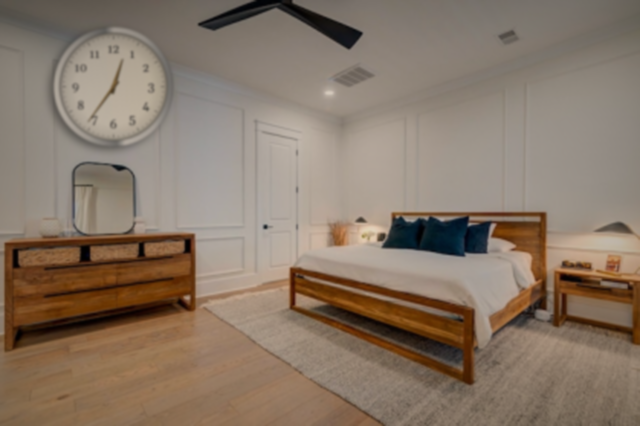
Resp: {"hour": 12, "minute": 36}
